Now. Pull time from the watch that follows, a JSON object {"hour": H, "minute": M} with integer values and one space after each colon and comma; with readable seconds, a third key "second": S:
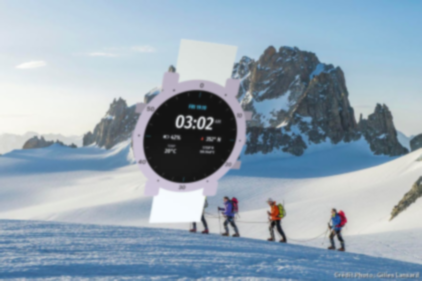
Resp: {"hour": 3, "minute": 2}
